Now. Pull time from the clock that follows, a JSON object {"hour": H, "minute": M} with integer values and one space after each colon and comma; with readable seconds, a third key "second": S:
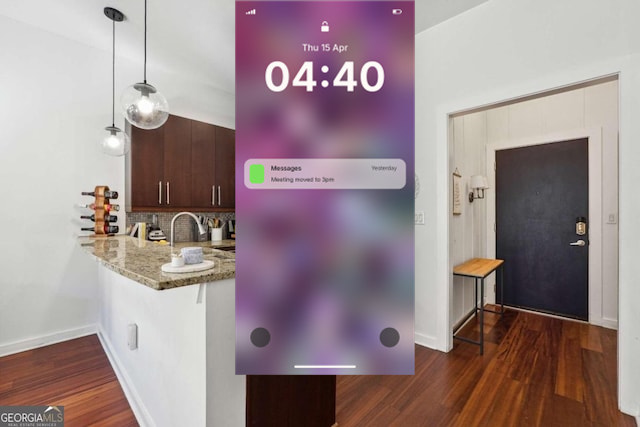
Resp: {"hour": 4, "minute": 40}
